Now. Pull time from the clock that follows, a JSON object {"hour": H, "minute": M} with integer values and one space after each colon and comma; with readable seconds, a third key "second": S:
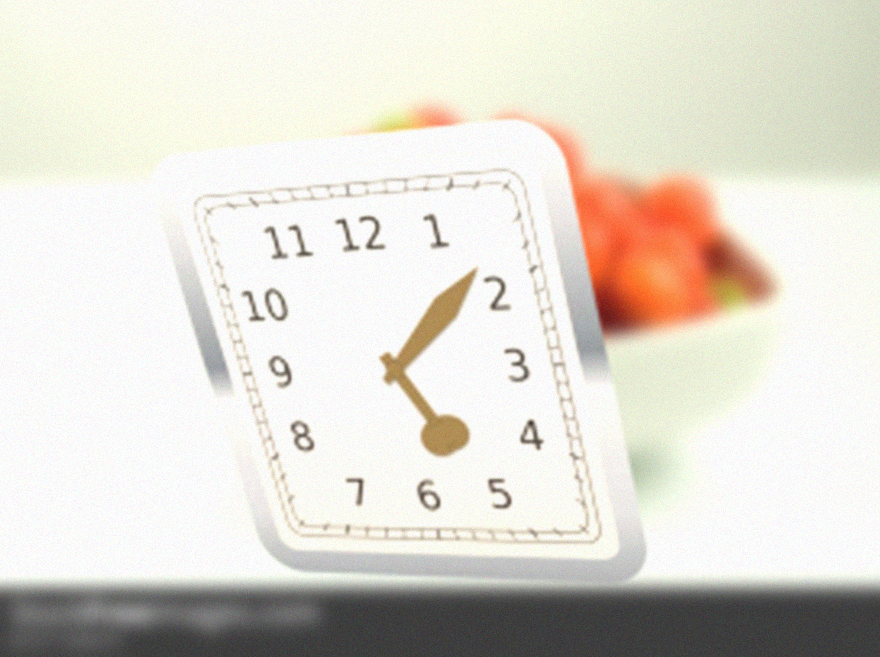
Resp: {"hour": 5, "minute": 8}
